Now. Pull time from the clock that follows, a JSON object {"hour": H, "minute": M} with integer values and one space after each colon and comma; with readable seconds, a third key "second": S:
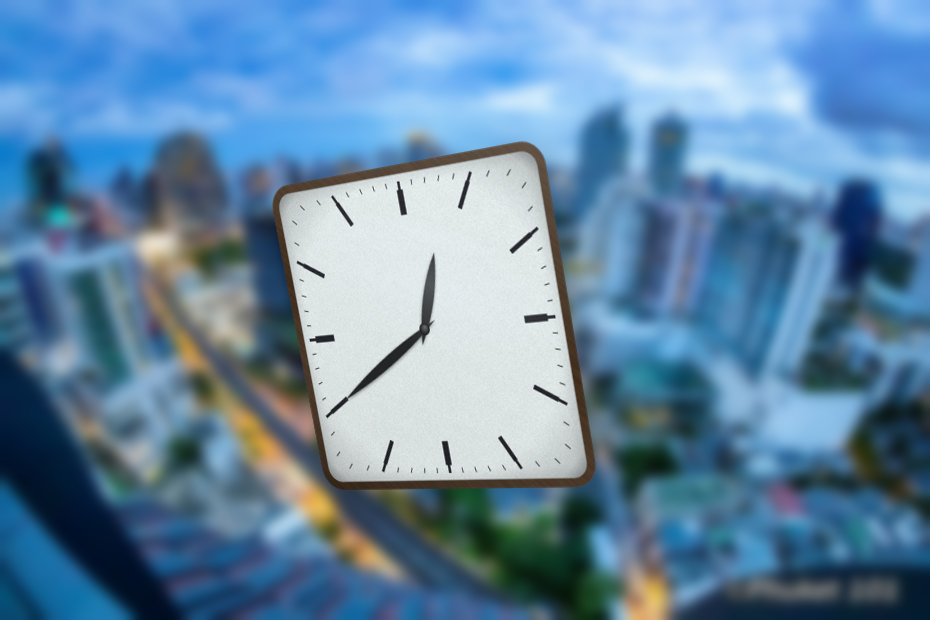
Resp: {"hour": 12, "minute": 40}
